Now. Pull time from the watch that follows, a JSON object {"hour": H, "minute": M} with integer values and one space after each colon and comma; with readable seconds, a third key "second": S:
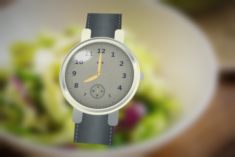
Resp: {"hour": 8, "minute": 0}
